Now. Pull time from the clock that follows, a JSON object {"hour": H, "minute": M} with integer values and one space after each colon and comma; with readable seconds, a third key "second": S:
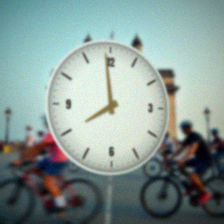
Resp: {"hour": 7, "minute": 59}
